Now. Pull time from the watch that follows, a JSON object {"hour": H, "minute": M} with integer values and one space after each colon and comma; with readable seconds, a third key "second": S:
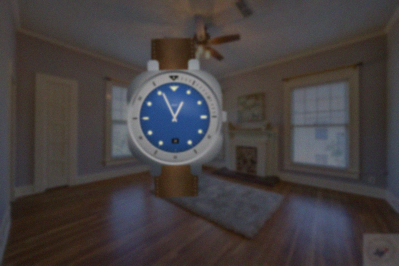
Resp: {"hour": 12, "minute": 56}
